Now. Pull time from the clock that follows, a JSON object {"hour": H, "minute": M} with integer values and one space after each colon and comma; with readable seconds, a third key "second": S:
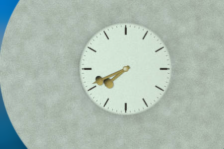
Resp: {"hour": 7, "minute": 41}
